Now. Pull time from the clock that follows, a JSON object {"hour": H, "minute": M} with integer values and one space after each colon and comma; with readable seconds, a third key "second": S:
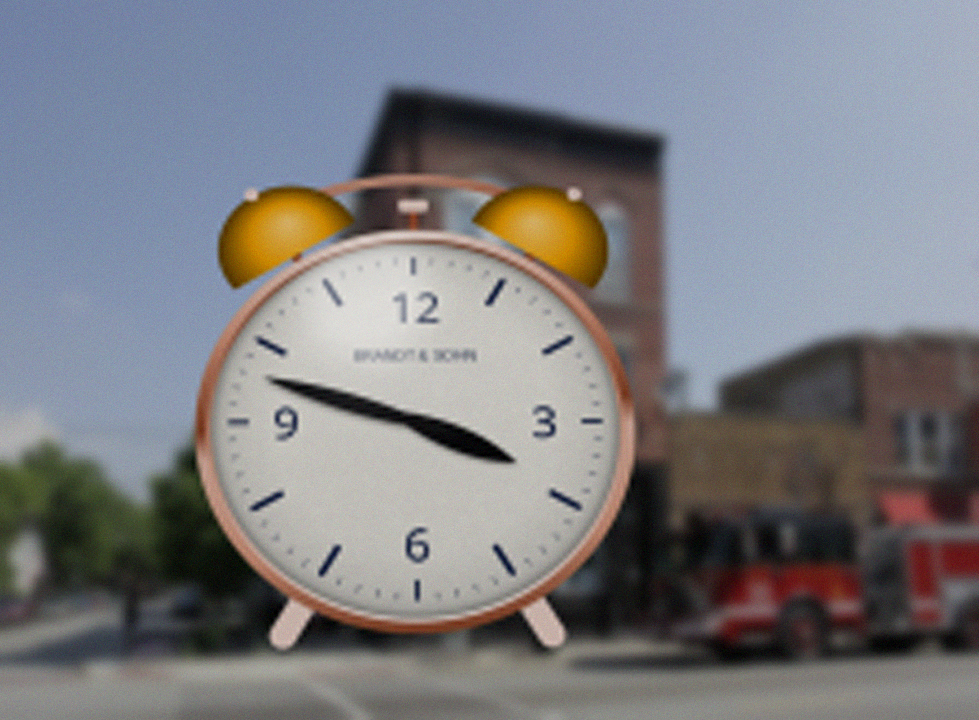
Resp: {"hour": 3, "minute": 48}
